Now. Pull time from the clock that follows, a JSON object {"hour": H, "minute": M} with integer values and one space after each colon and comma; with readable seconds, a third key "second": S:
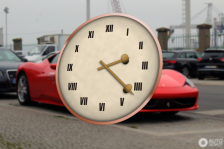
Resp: {"hour": 2, "minute": 22}
